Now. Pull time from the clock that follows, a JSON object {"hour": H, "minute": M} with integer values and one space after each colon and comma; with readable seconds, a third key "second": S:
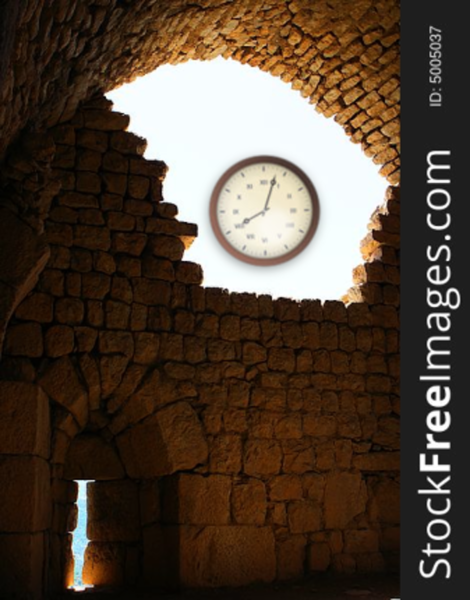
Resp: {"hour": 8, "minute": 3}
